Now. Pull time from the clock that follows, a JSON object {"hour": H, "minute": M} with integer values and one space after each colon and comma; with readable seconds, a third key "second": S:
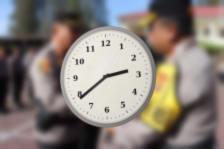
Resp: {"hour": 2, "minute": 39}
